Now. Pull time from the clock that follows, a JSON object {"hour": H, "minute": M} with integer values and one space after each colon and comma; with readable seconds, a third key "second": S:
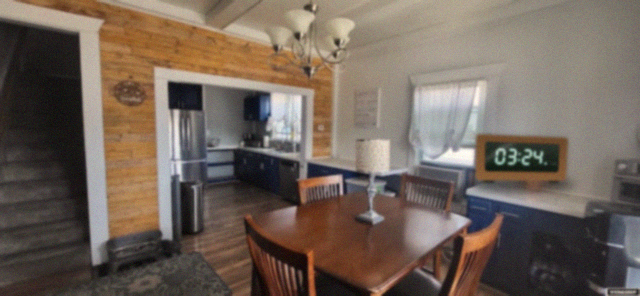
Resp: {"hour": 3, "minute": 24}
